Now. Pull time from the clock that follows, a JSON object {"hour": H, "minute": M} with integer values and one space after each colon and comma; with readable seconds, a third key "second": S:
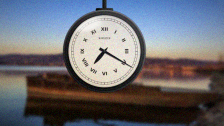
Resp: {"hour": 7, "minute": 20}
